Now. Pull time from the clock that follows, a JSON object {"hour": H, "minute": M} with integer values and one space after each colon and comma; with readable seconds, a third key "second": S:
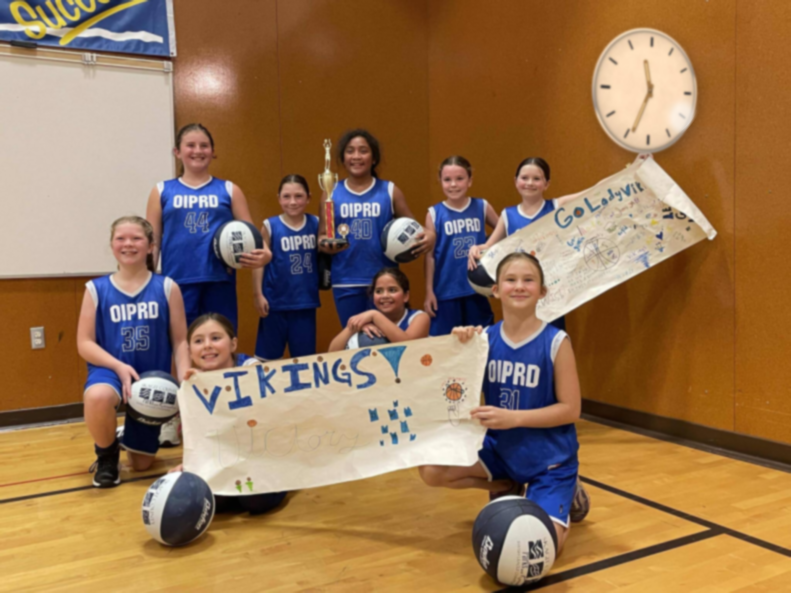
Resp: {"hour": 11, "minute": 34}
